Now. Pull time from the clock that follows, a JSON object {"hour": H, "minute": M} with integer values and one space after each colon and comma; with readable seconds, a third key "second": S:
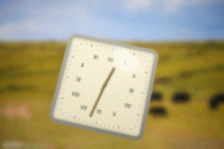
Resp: {"hour": 12, "minute": 32}
